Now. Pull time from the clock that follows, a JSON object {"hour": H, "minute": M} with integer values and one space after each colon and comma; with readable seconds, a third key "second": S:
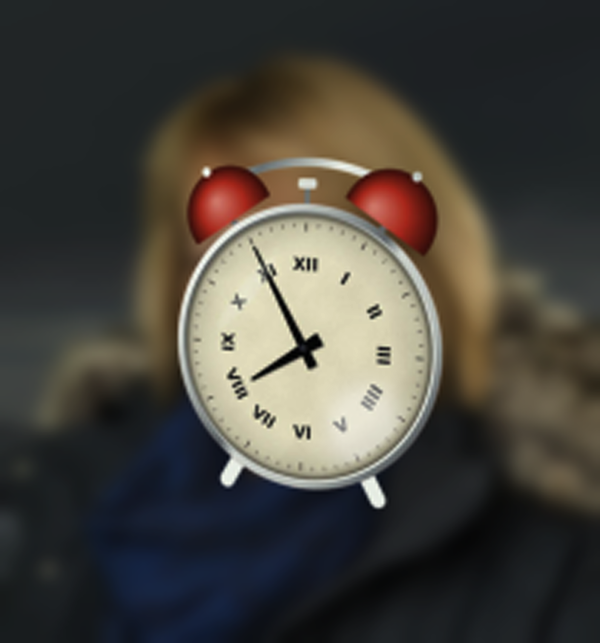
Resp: {"hour": 7, "minute": 55}
